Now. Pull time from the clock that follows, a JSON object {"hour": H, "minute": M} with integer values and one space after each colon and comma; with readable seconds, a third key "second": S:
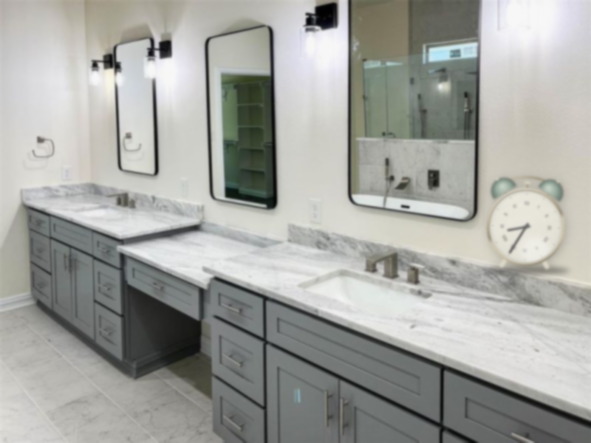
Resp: {"hour": 8, "minute": 35}
